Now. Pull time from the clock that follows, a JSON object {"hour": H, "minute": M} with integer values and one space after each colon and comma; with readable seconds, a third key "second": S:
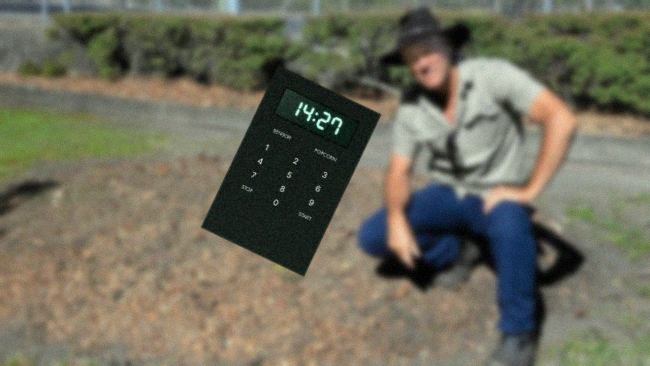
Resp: {"hour": 14, "minute": 27}
